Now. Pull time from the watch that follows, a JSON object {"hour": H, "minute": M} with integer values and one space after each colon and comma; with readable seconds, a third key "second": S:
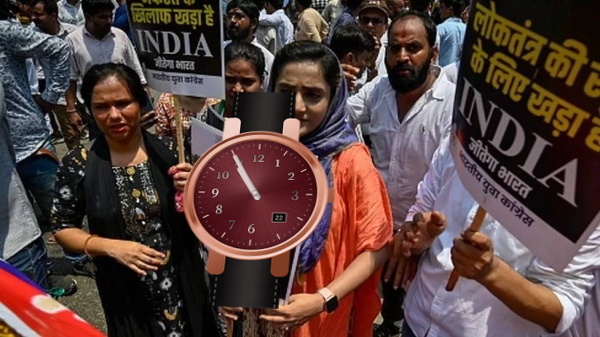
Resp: {"hour": 10, "minute": 55}
